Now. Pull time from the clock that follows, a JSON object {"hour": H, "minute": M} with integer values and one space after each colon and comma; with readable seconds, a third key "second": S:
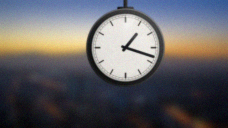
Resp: {"hour": 1, "minute": 18}
